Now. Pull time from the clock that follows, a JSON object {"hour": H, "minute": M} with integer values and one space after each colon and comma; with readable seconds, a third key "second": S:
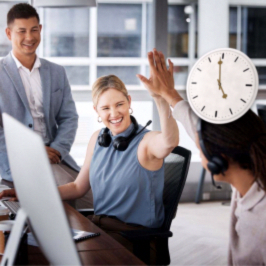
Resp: {"hour": 4, "minute": 59}
